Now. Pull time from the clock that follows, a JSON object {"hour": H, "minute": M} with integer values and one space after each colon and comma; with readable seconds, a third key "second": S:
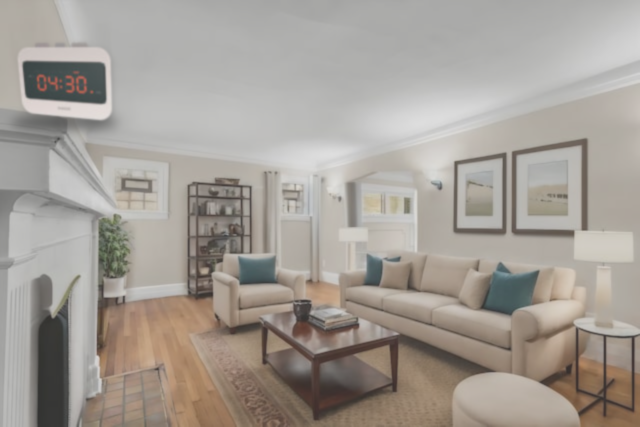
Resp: {"hour": 4, "minute": 30}
